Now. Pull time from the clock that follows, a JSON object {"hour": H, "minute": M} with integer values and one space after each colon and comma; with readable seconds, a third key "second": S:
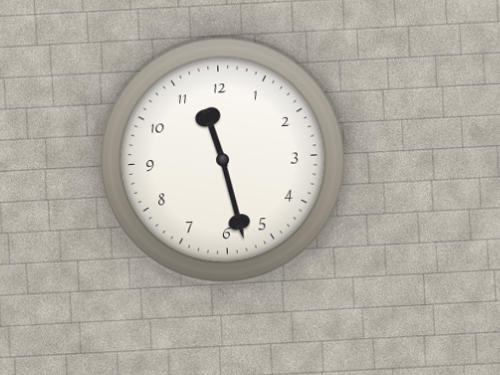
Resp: {"hour": 11, "minute": 28}
